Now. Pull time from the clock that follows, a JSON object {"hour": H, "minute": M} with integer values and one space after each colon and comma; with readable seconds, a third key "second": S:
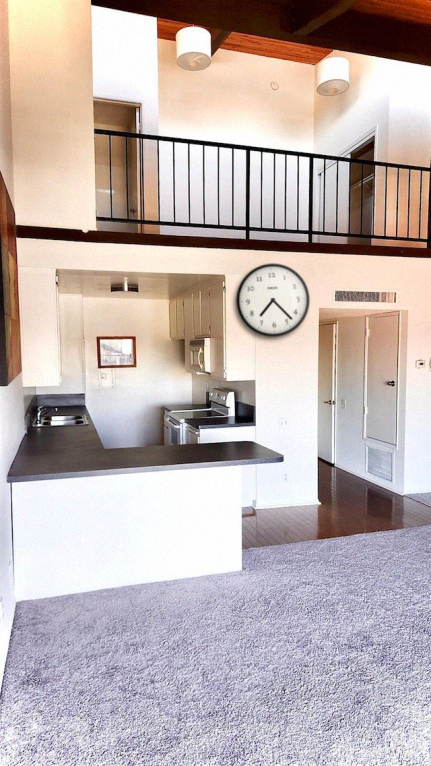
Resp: {"hour": 7, "minute": 23}
